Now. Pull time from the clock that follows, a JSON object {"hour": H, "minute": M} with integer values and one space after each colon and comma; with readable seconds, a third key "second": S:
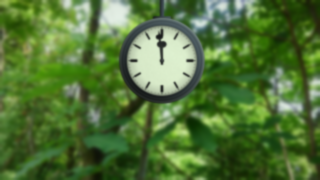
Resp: {"hour": 11, "minute": 59}
